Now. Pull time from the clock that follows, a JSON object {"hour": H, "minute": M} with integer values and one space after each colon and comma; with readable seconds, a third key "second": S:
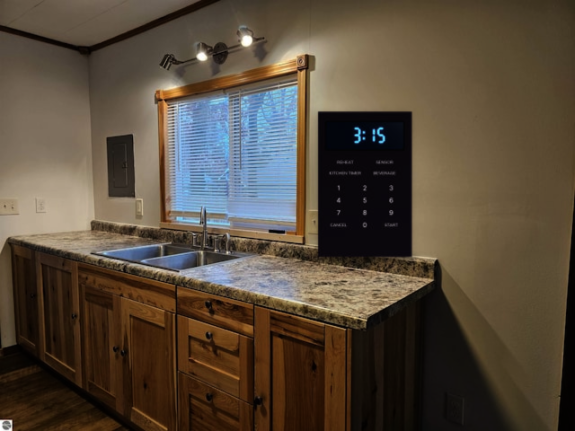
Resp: {"hour": 3, "minute": 15}
